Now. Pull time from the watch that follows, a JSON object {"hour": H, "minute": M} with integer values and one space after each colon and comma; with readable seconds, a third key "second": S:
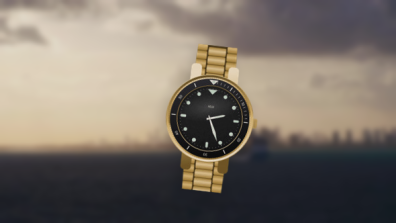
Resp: {"hour": 2, "minute": 26}
